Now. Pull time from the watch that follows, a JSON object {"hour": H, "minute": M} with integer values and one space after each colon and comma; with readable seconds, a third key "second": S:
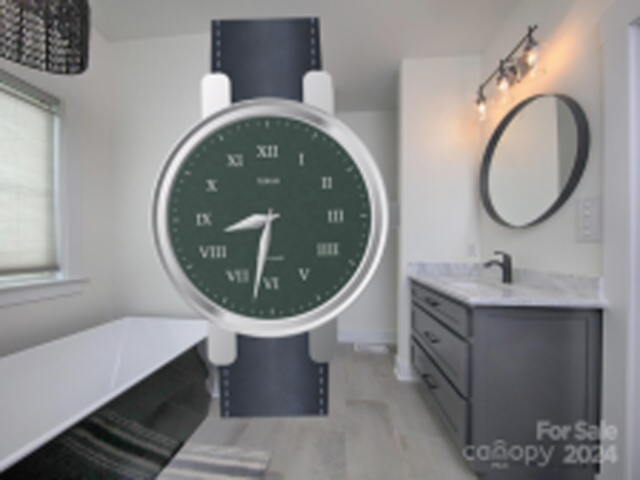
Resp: {"hour": 8, "minute": 32}
